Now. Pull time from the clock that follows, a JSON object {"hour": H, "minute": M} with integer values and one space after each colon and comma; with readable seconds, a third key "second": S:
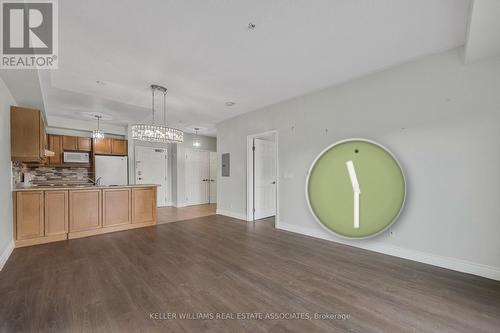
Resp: {"hour": 11, "minute": 30}
